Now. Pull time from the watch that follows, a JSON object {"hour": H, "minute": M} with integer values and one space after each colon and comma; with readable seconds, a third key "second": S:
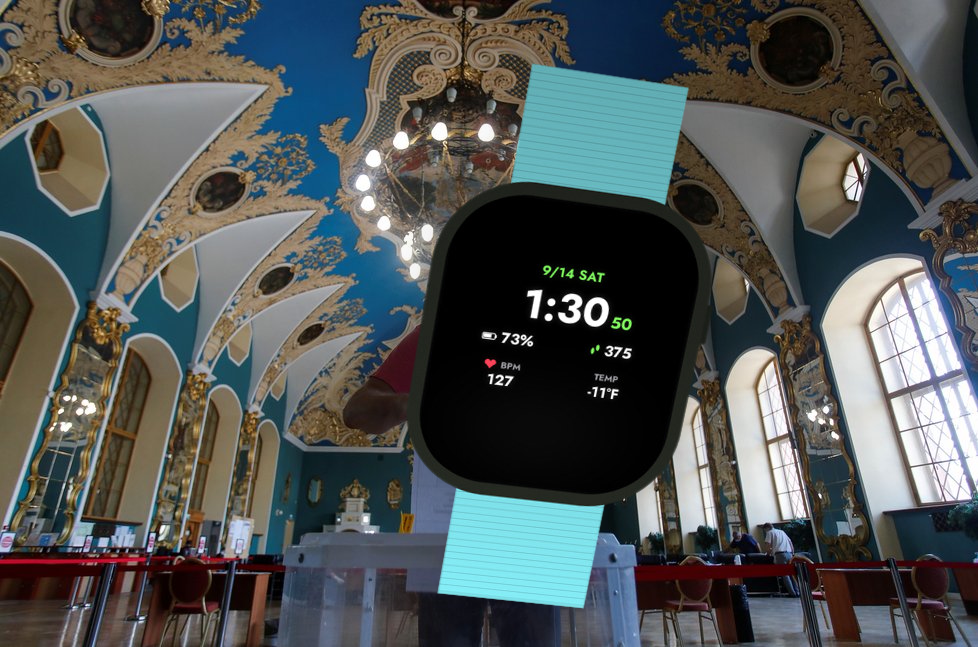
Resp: {"hour": 1, "minute": 30, "second": 50}
